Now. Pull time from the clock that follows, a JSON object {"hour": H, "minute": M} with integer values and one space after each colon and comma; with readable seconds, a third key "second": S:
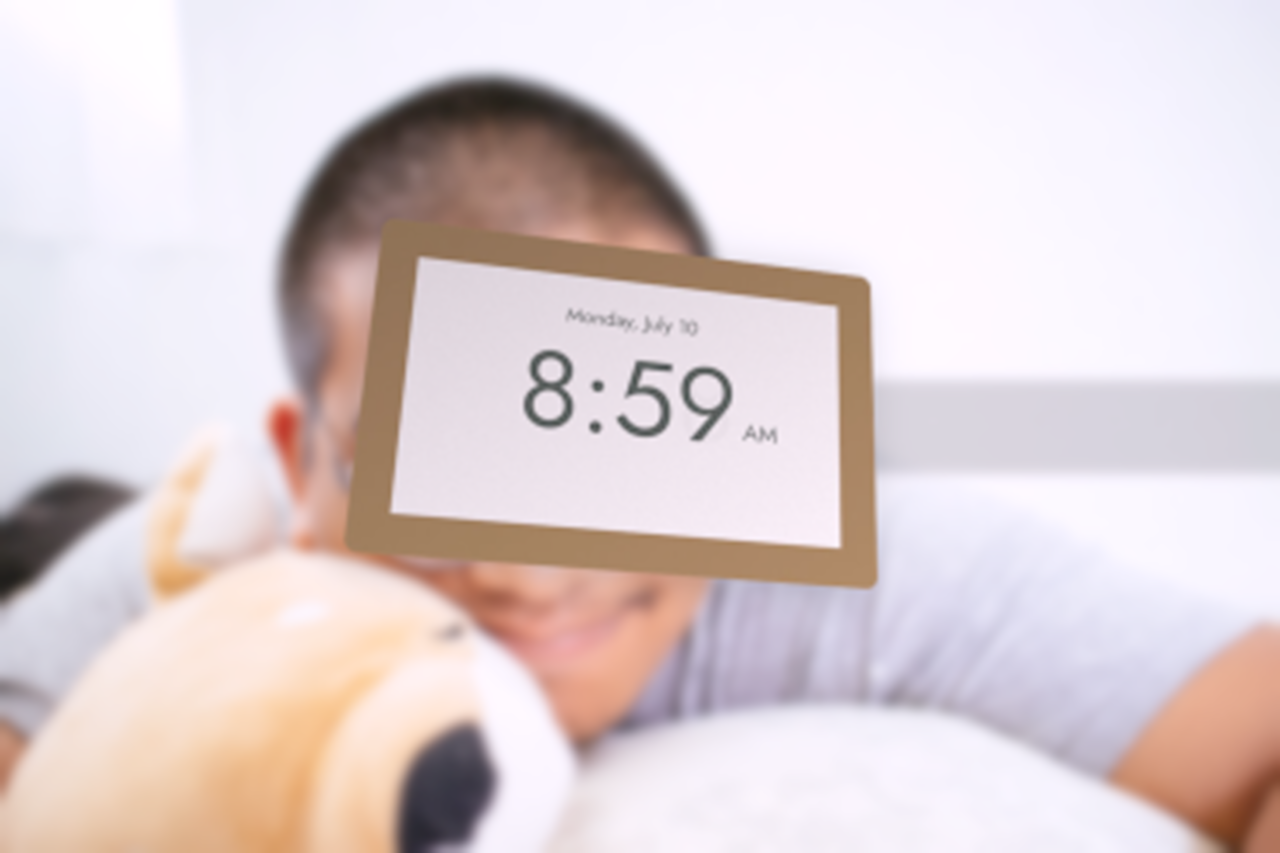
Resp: {"hour": 8, "minute": 59}
